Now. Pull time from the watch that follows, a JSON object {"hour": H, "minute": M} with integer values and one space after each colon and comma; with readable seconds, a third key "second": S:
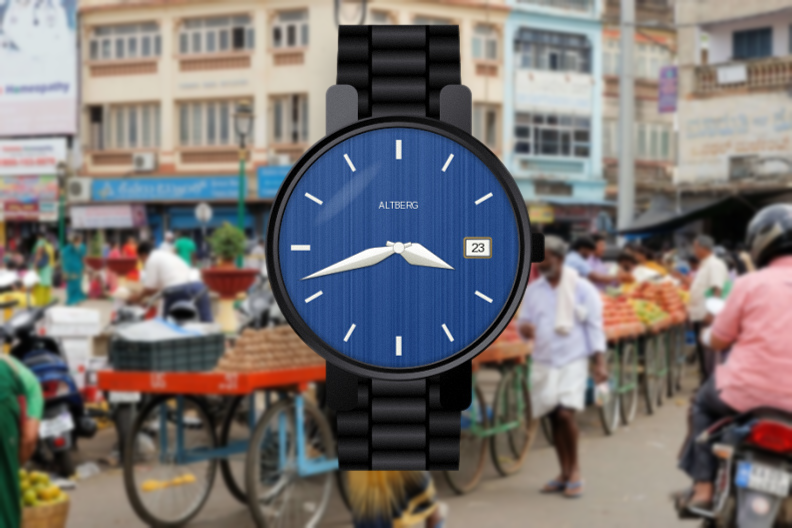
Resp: {"hour": 3, "minute": 42}
